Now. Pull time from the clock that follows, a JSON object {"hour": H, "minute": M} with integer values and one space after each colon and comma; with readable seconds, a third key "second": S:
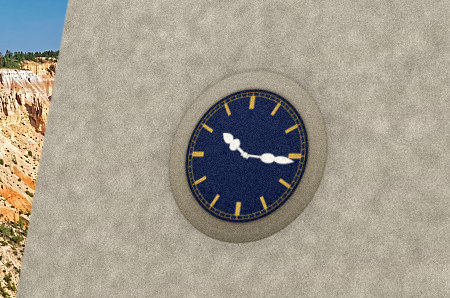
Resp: {"hour": 10, "minute": 16}
